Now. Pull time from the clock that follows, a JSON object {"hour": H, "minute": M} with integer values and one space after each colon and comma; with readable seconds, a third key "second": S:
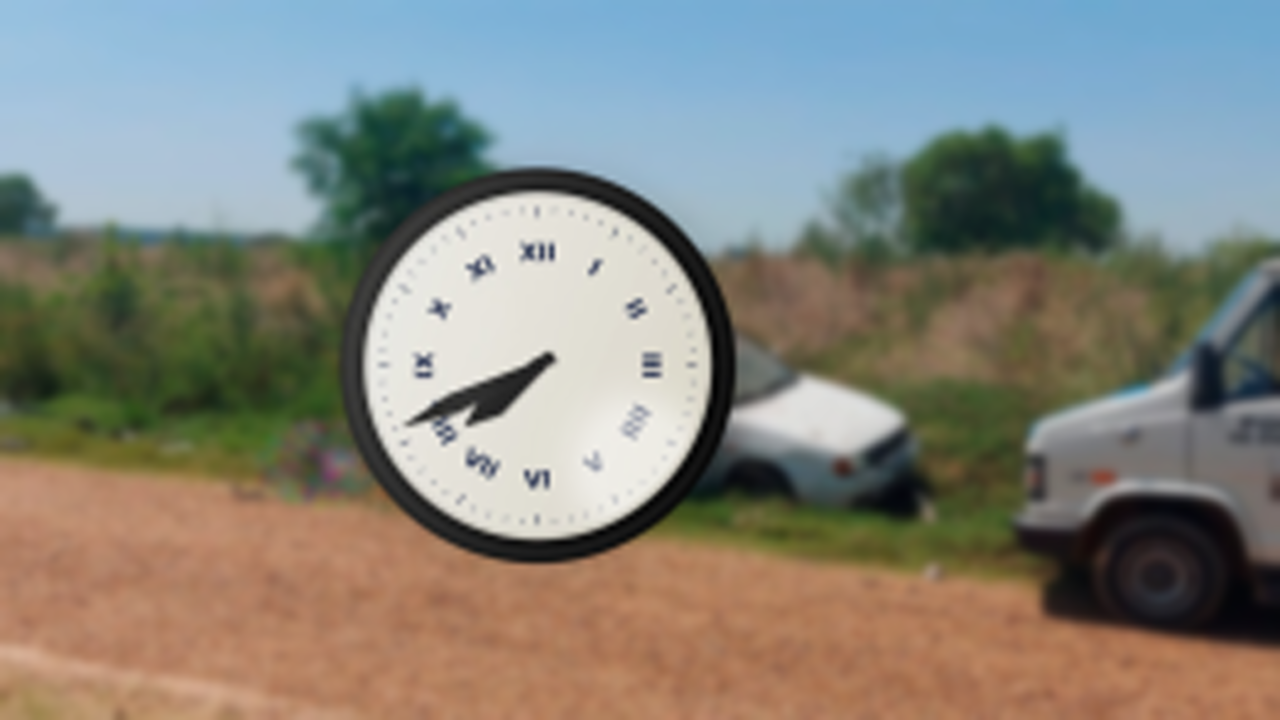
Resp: {"hour": 7, "minute": 41}
